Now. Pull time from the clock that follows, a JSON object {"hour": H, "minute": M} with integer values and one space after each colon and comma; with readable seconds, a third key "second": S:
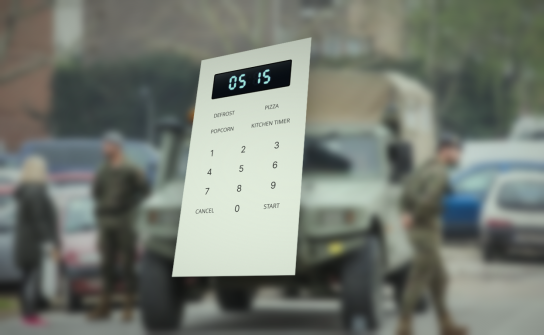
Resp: {"hour": 5, "minute": 15}
